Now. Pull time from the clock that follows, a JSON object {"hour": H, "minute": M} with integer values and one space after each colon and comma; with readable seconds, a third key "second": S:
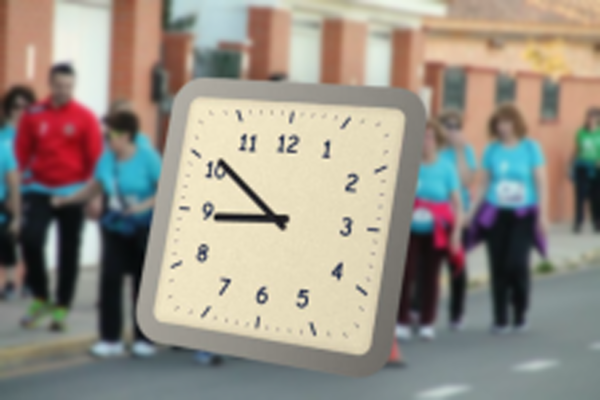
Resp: {"hour": 8, "minute": 51}
